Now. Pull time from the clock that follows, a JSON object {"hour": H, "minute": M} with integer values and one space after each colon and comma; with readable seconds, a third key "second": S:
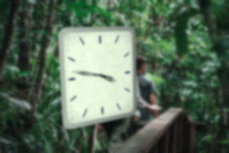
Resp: {"hour": 3, "minute": 47}
